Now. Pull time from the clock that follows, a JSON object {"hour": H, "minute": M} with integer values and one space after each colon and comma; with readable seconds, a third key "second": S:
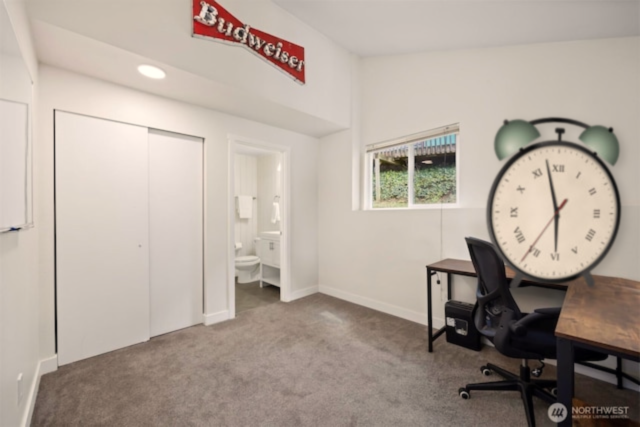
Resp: {"hour": 5, "minute": 57, "second": 36}
